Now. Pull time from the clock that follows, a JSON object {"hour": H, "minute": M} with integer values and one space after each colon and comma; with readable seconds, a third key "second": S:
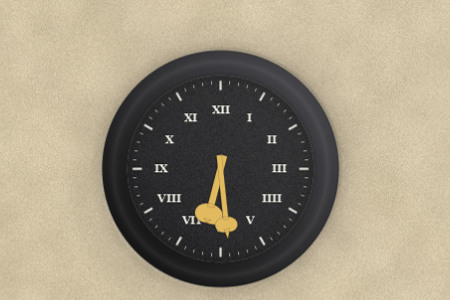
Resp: {"hour": 6, "minute": 29}
